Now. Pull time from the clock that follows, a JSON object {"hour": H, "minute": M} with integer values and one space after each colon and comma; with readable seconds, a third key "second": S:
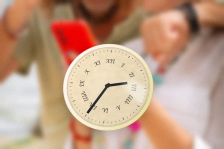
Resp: {"hour": 2, "minute": 35}
